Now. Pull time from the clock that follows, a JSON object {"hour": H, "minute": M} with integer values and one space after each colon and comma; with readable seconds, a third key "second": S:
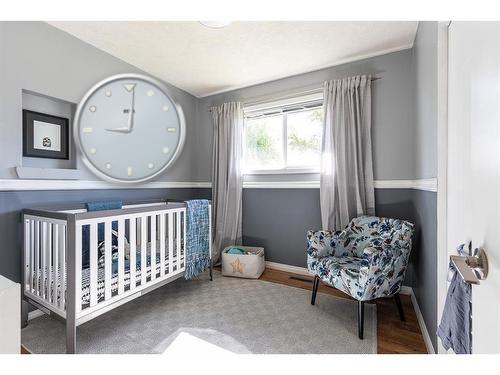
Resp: {"hour": 9, "minute": 1}
